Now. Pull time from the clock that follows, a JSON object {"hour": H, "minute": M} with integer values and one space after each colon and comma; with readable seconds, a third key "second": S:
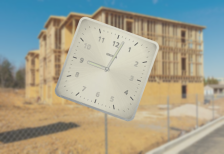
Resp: {"hour": 9, "minute": 2}
